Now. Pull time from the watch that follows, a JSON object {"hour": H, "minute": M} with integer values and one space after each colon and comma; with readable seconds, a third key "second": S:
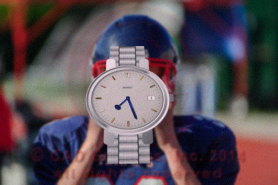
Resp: {"hour": 7, "minute": 27}
